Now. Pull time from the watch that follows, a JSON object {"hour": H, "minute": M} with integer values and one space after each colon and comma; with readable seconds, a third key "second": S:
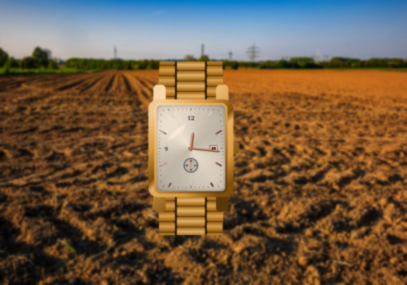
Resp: {"hour": 12, "minute": 16}
